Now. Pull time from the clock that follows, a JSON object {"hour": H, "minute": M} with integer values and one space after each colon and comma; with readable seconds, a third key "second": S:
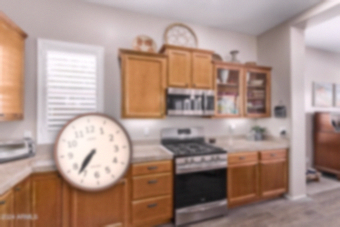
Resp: {"hour": 7, "minute": 37}
